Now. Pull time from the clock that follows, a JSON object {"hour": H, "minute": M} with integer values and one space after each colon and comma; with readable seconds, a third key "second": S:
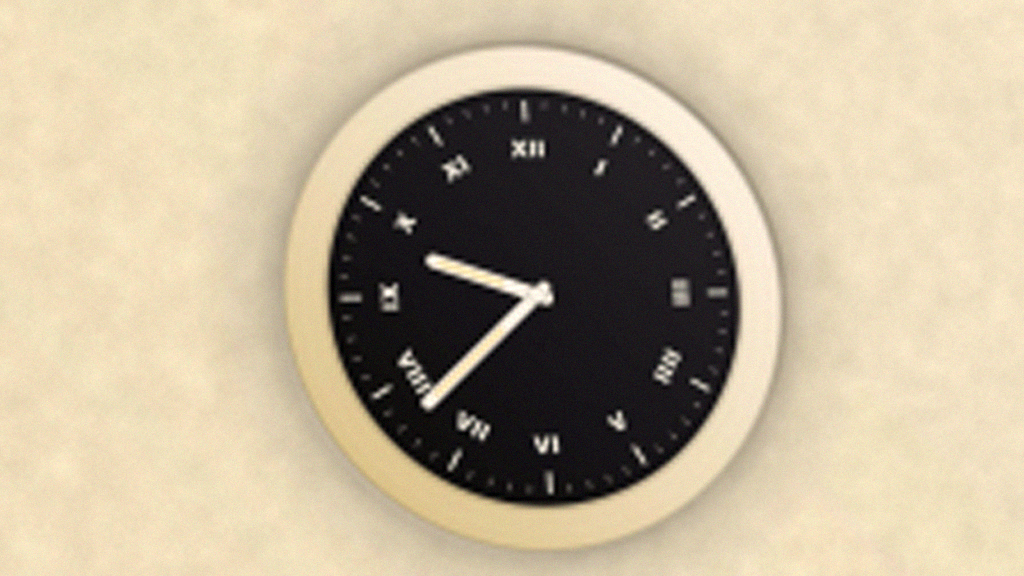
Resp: {"hour": 9, "minute": 38}
